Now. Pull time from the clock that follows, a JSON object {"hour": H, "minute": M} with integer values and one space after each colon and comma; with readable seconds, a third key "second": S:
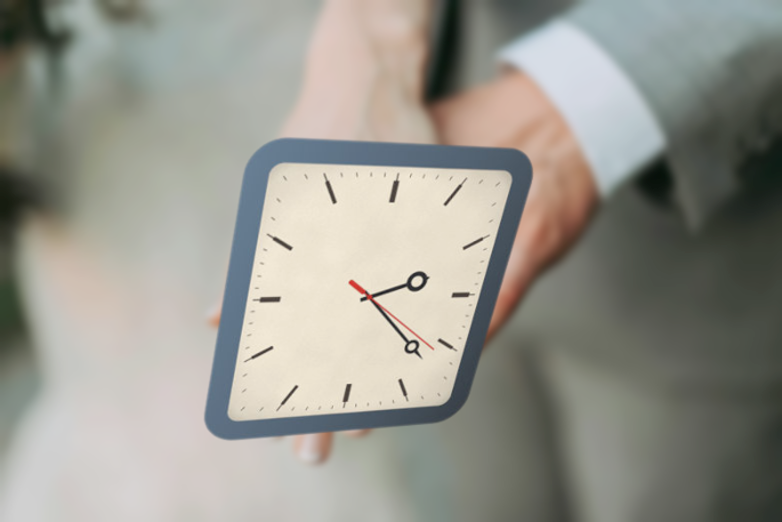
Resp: {"hour": 2, "minute": 22, "second": 21}
